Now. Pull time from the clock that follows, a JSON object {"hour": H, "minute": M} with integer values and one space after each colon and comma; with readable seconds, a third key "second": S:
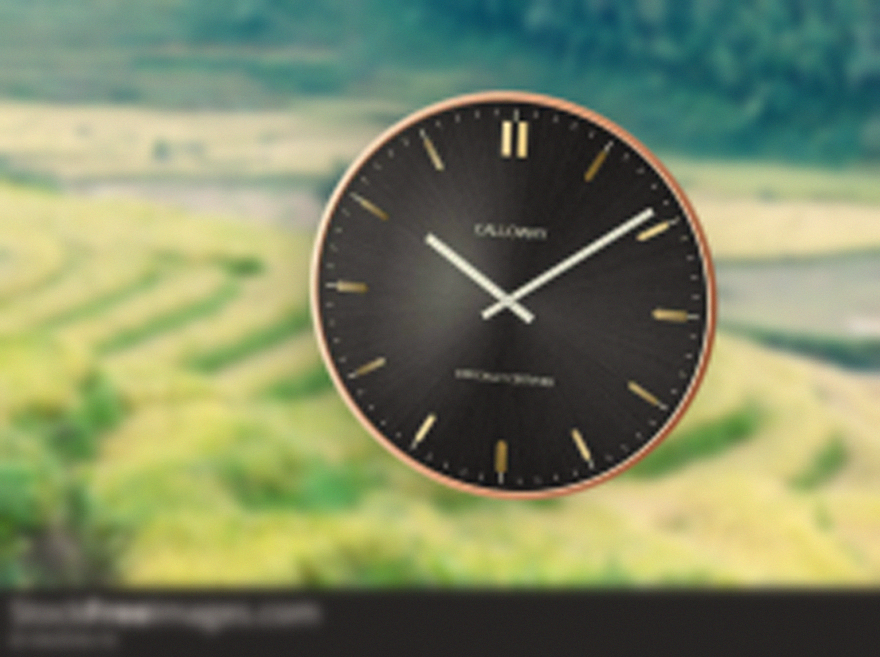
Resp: {"hour": 10, "minute": 9}
